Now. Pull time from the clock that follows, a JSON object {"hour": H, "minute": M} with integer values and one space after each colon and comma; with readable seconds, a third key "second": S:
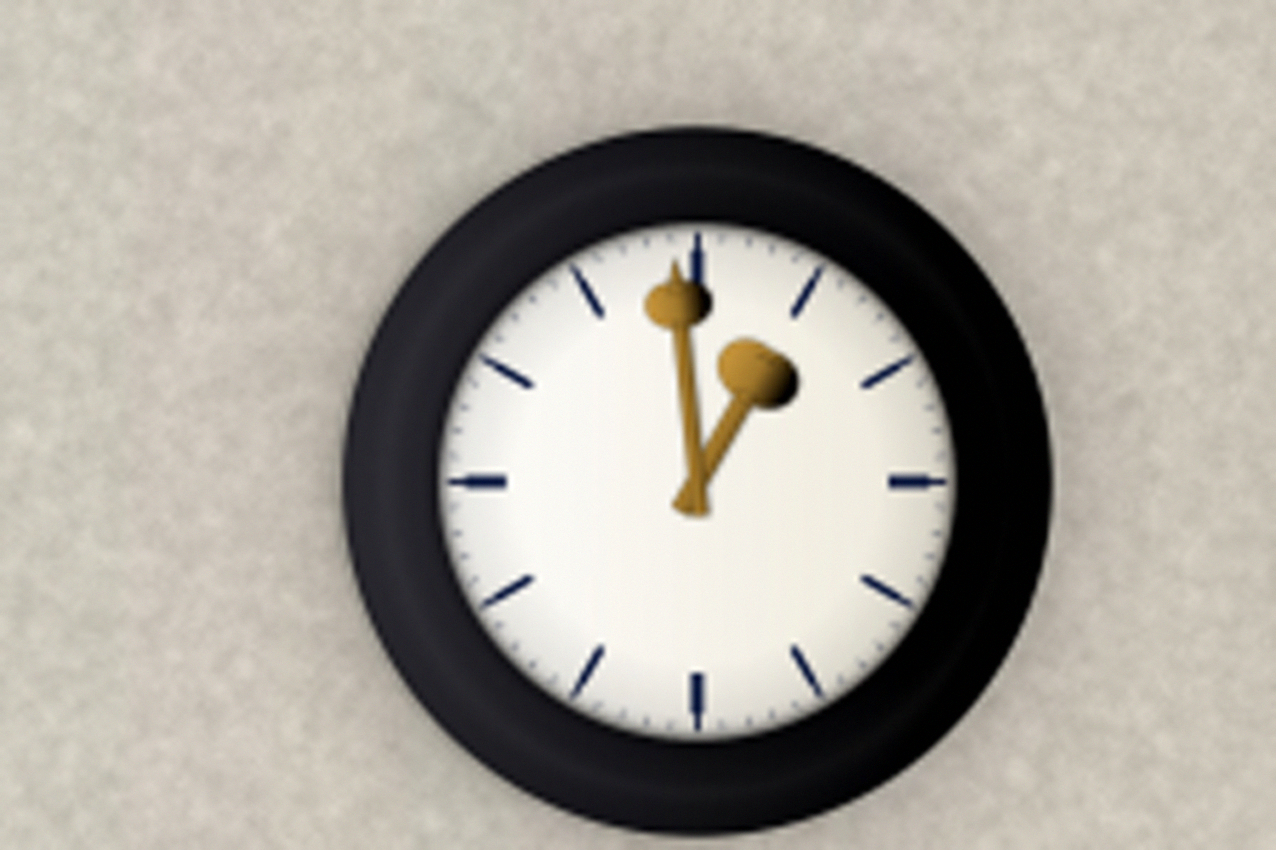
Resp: {"hour": 12, "minute": 59}
